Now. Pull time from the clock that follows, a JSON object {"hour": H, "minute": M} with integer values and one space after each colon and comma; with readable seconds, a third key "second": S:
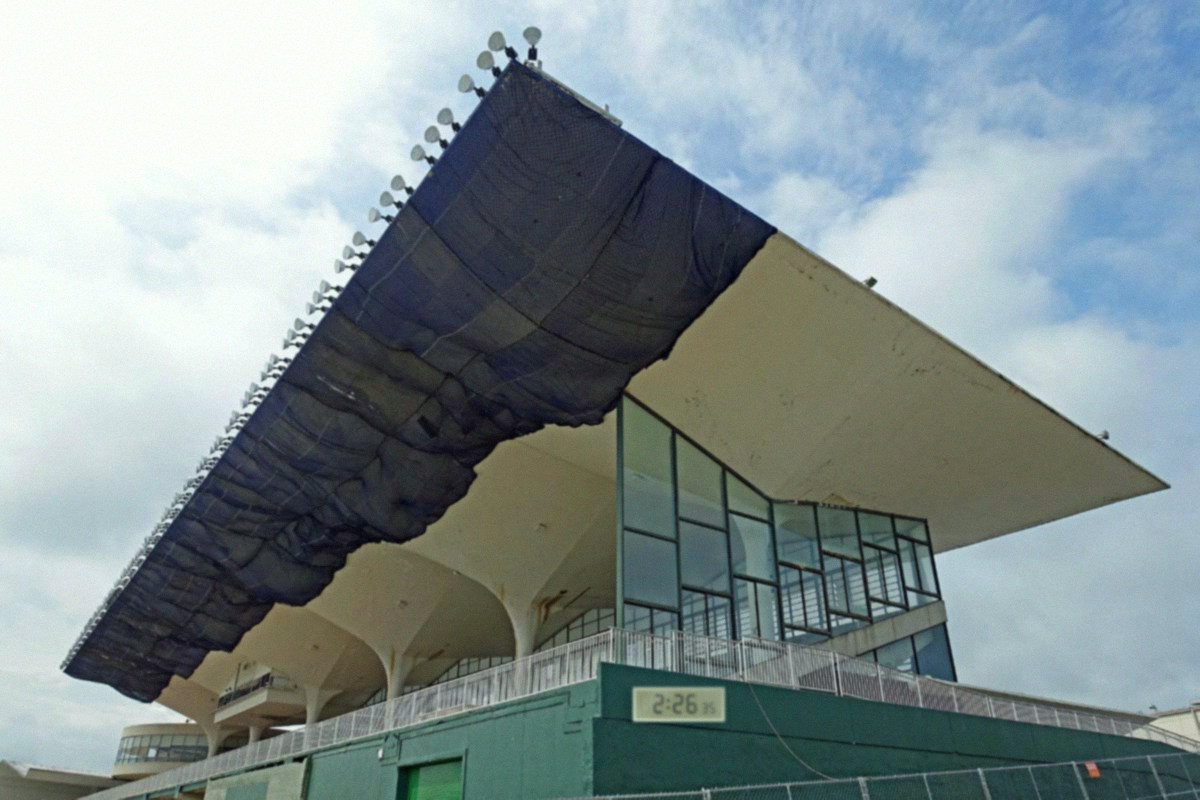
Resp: {"hour": 2, "minute": 26}
